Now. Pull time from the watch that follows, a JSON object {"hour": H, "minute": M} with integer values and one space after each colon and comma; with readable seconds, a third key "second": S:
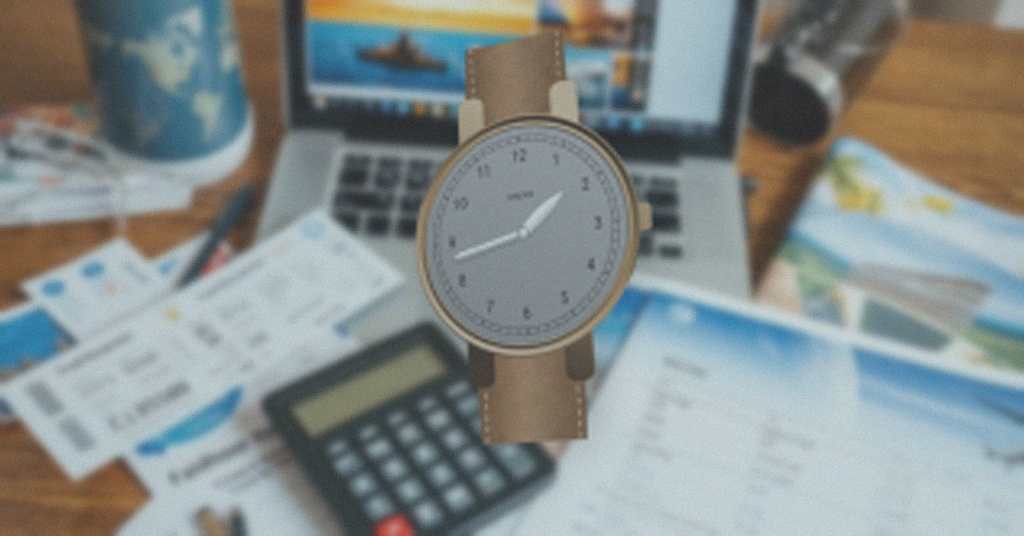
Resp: {"hour": 1, "minute": 43}
